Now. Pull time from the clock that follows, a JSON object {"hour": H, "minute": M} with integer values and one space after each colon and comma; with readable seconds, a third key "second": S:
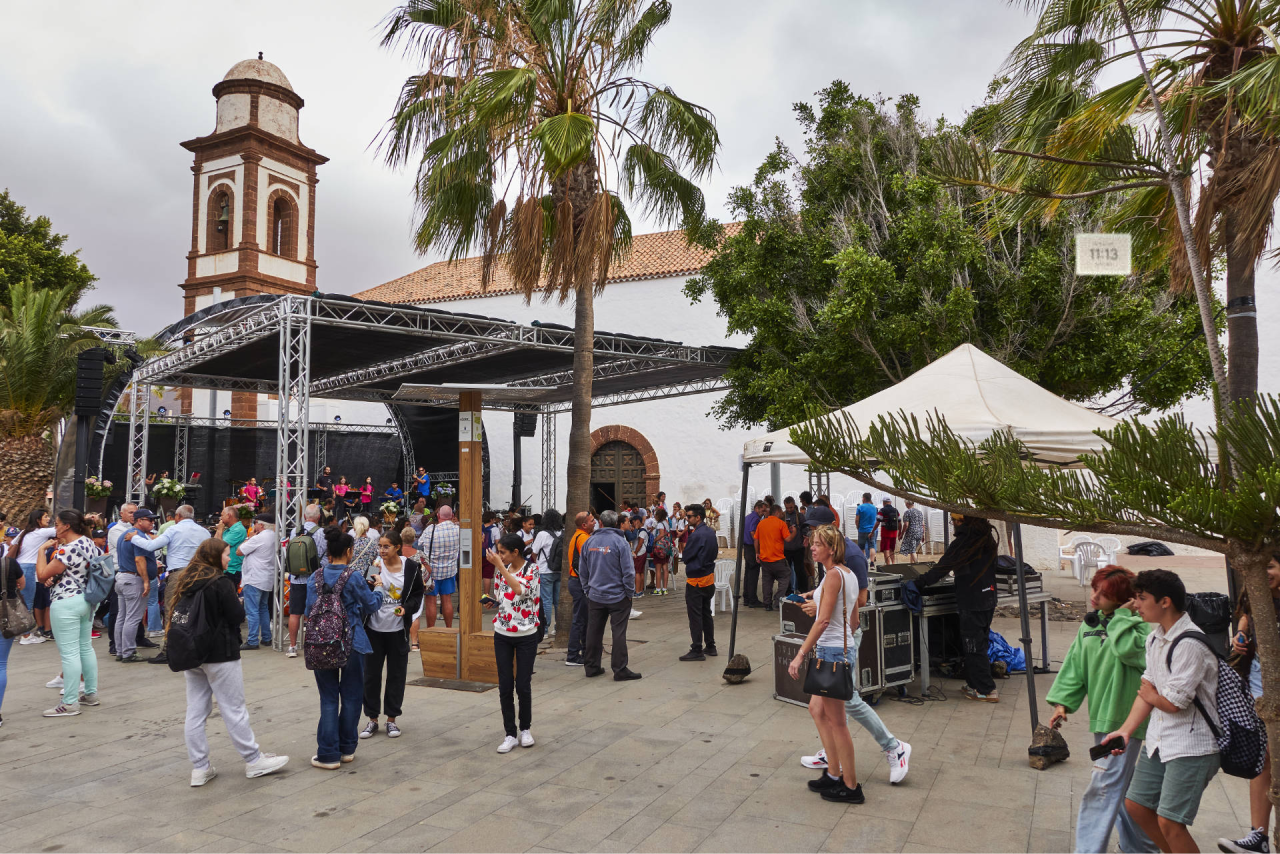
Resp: {"hour": 11, "minute": 13}
